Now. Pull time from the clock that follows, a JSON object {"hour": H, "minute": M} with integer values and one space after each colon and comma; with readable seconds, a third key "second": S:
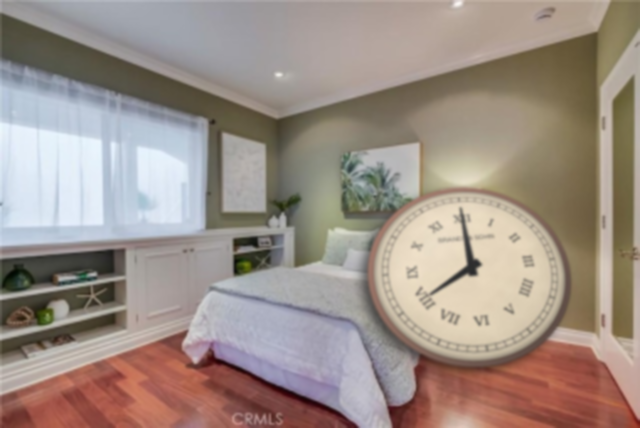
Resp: {"hour": 8, "minute": 0}
